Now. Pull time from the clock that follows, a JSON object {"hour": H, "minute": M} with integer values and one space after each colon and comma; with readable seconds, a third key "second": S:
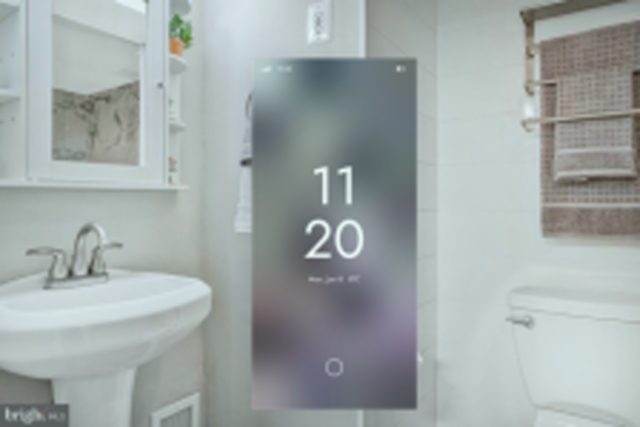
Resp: {"hour": 11, "minute": 20}
